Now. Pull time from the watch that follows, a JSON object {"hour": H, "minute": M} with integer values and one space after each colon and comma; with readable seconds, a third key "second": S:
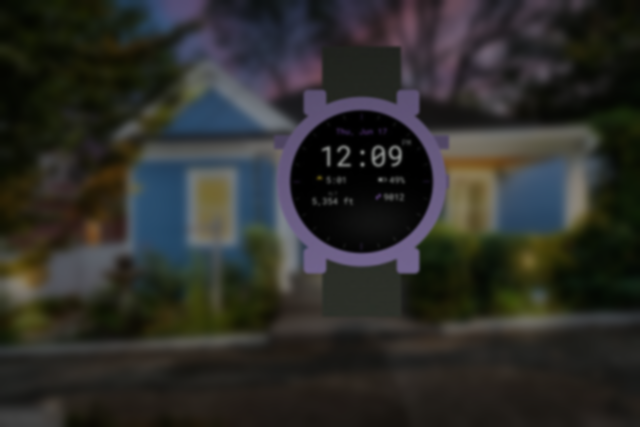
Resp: {"hour": 12, "minute": 9}
